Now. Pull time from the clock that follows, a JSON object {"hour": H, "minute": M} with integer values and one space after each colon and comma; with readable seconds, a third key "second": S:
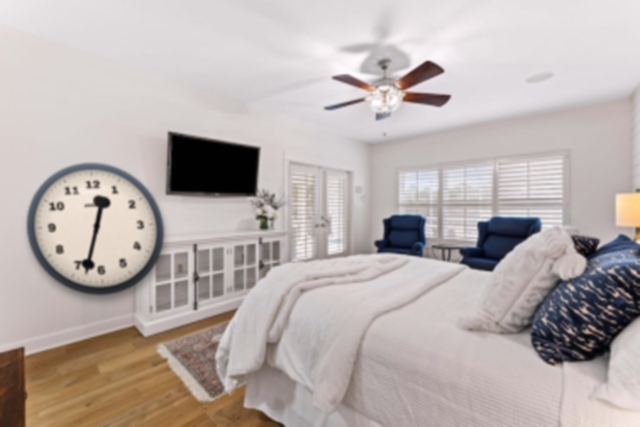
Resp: {"hour": 12, "minute": 33}
